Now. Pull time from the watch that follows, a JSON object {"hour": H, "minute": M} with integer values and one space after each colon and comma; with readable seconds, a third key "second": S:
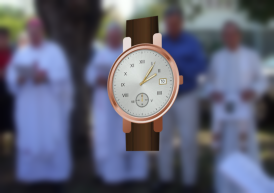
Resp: {"hour": 2, "minute": 6}
